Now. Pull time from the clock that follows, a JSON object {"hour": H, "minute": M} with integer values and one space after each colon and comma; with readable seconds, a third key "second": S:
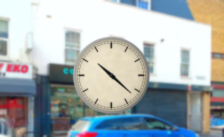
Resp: {"hour": 10, "minute": 22}
